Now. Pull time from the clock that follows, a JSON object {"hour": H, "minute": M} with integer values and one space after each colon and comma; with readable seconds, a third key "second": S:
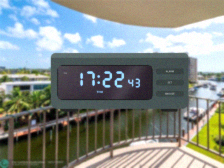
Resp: {"hour": 17, "minute": 22, "second": 43}
